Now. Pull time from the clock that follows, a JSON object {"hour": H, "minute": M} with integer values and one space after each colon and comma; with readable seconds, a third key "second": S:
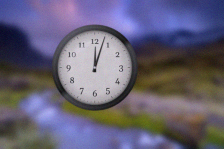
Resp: {"hour": 12, "minute": 3}
